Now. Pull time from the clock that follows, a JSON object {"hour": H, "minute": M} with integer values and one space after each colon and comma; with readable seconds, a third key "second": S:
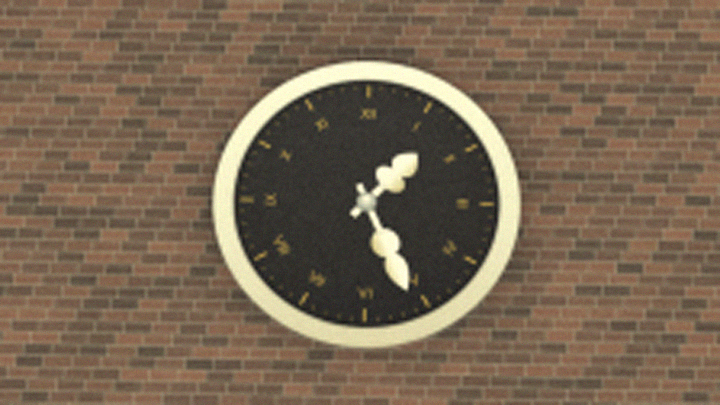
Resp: {"hour": 1, "minute": 26}
